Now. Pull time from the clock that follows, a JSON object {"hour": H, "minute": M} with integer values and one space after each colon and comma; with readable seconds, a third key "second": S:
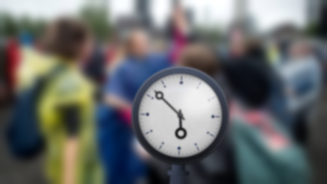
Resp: {"hour": 5, "minute": 52}
